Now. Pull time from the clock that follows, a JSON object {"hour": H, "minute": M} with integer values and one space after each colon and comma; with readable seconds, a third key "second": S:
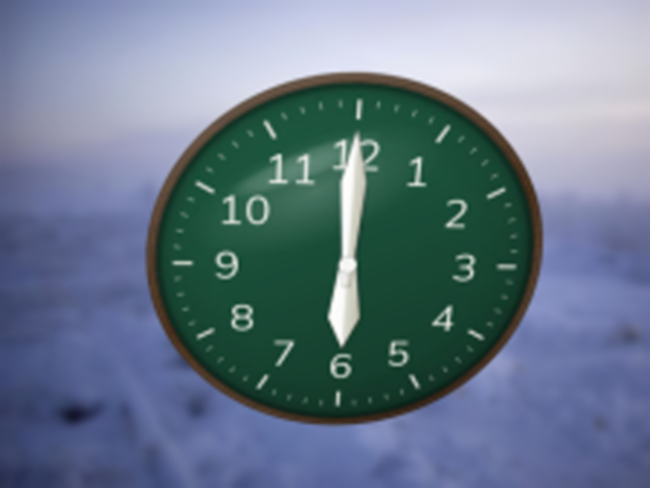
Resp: {"hour": 6, "minute": 0}
